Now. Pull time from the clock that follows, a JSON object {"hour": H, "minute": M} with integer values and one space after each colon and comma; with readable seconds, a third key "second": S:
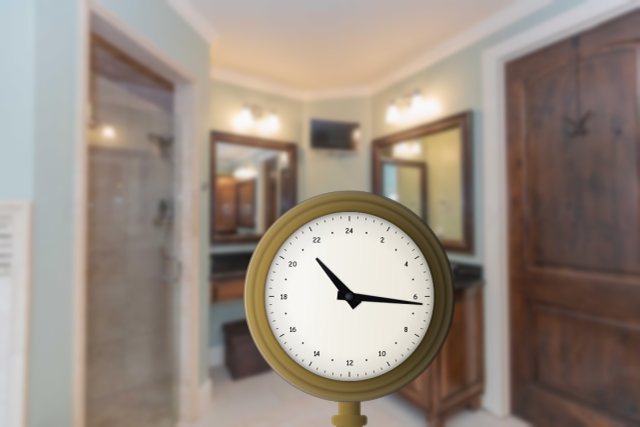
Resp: {"hour": 21, "minute": 16}
